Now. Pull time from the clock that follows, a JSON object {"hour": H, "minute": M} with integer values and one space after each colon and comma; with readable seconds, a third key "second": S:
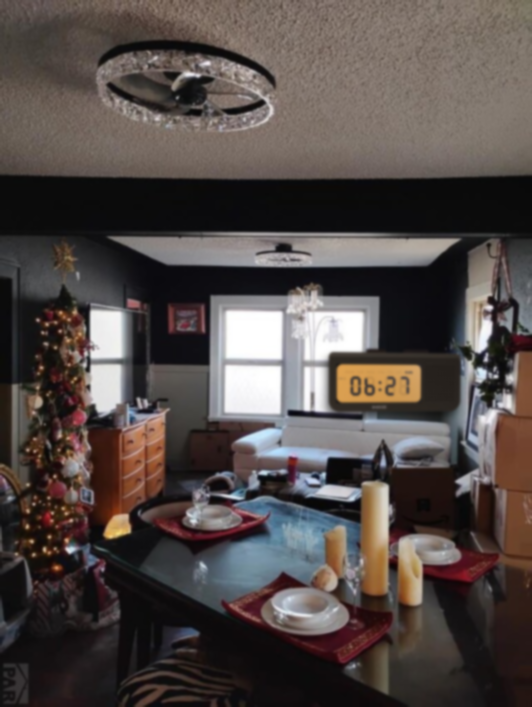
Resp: {"hour": 6, "minute": 27}
